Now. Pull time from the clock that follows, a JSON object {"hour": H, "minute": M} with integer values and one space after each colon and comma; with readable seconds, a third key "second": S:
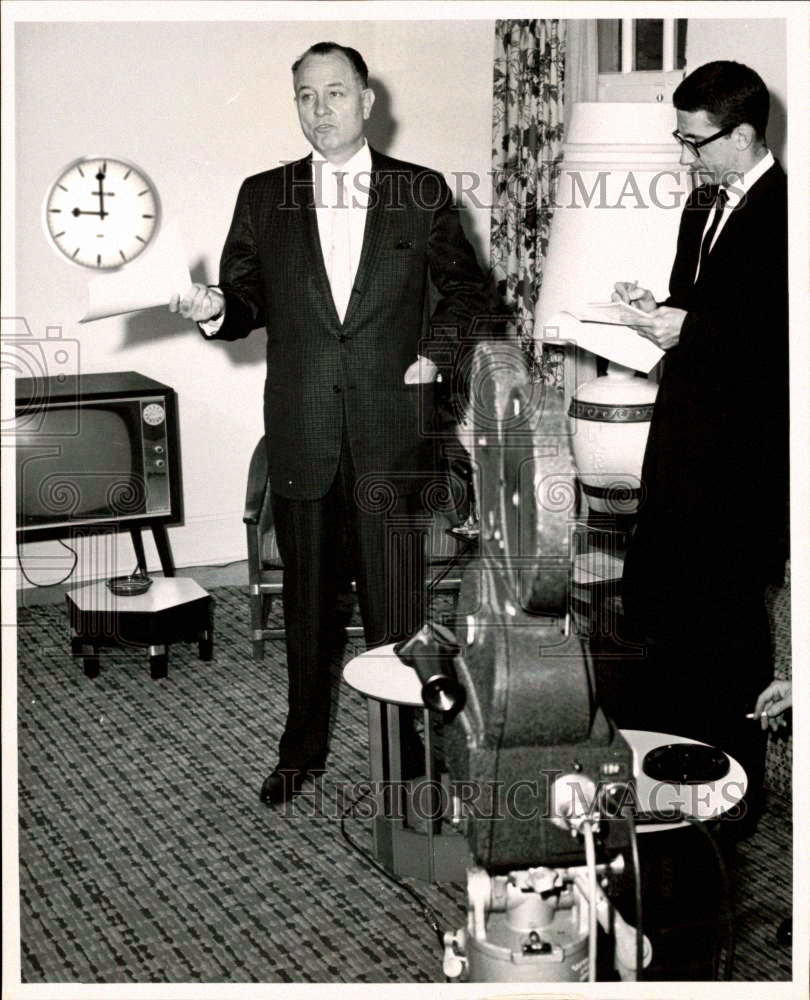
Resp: {"hour": 8, "minute": 59}
